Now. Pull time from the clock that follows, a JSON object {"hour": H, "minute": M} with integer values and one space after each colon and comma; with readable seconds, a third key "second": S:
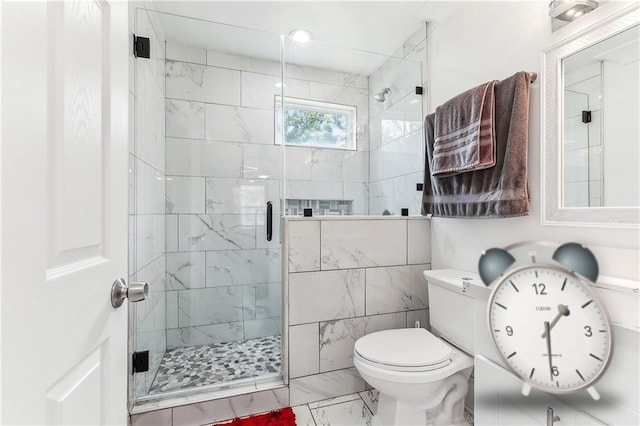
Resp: {"hour": 1, "minute": 31}
